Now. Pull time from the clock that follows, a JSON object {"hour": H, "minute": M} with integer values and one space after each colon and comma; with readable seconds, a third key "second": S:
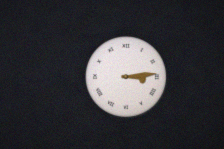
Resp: {"hour": 3, "minute": 14}
